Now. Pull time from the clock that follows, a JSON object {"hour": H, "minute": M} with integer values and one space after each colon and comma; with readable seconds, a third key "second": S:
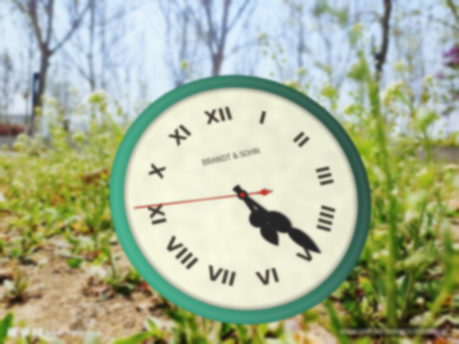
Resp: {"hour": 5, "minute": 23, "second": 46}
